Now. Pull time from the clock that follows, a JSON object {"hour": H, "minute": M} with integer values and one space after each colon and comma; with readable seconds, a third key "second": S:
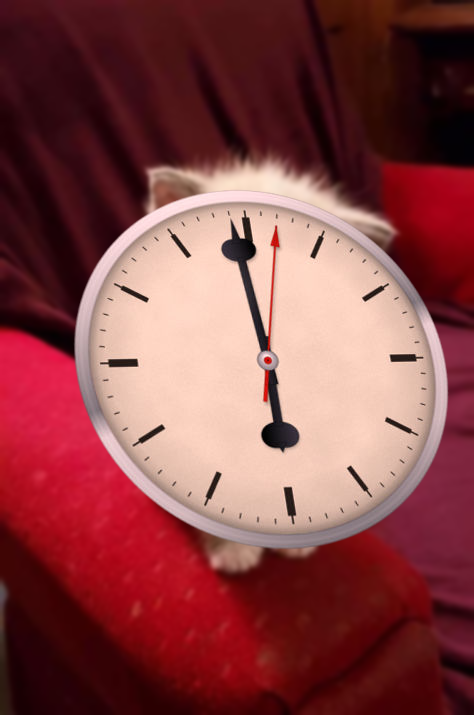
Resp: {"hour": 5, "minute": 59, "second": 2}
